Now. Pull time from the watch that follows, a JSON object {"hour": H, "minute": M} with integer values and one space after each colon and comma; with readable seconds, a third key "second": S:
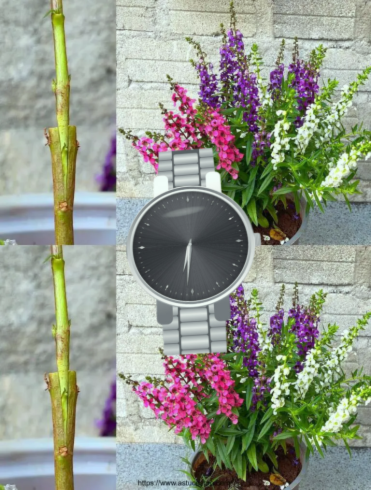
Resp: {"hour": 6, "minute": 31}
